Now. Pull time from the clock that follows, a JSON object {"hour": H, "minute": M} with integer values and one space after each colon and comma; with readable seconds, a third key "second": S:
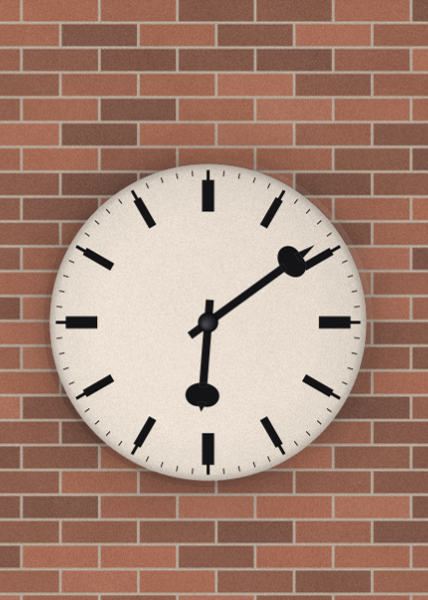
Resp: {"hour": 6, "minute": 9}
